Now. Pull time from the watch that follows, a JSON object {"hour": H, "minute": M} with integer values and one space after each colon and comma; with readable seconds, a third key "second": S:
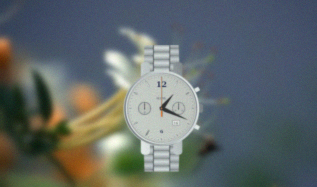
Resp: {"hour": 1, "minute": 19}
